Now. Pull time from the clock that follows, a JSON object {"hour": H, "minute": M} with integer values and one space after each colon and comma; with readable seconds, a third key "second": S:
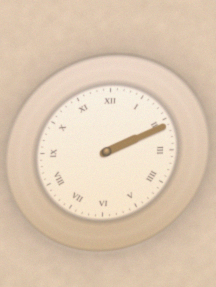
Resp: {"hour": 2, "minute": 11}
